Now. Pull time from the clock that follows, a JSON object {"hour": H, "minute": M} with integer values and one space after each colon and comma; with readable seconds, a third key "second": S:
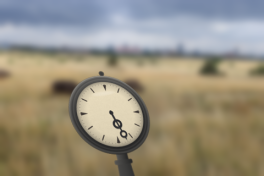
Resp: {"hour": 5, "minute": 27}
